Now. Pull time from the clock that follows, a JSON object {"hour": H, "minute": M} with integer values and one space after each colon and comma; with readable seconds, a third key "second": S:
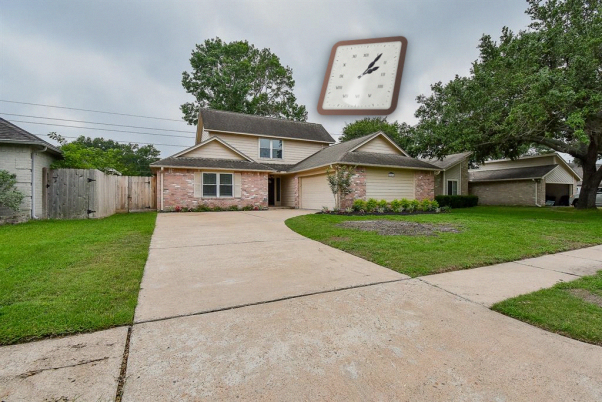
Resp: {"hour": 2, "minute": 6}
